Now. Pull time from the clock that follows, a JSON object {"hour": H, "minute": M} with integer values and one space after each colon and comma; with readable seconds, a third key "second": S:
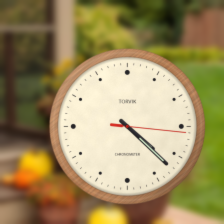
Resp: {"hour": 4, "minute": 22, "second": 16}
